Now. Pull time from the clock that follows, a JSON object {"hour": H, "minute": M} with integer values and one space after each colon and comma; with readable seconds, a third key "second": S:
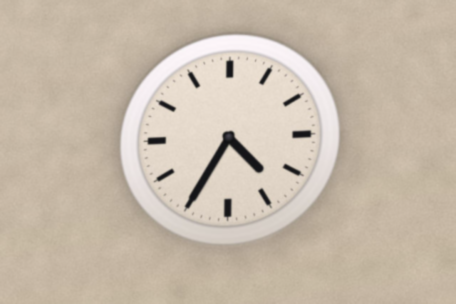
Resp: {"hour": 4, "minute": 35}
